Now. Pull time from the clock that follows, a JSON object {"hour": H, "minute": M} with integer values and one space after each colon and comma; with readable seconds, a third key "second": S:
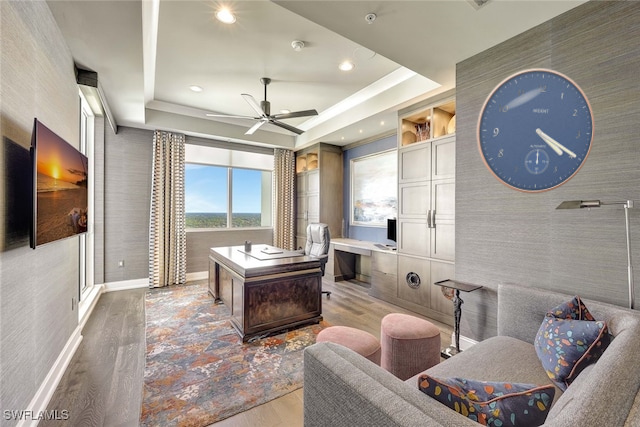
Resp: {"hour": 4, "minute": 20}
